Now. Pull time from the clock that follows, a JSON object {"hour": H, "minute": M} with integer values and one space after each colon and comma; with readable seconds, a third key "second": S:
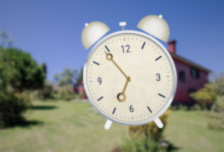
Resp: {"hour": 6, "minute": 54}
